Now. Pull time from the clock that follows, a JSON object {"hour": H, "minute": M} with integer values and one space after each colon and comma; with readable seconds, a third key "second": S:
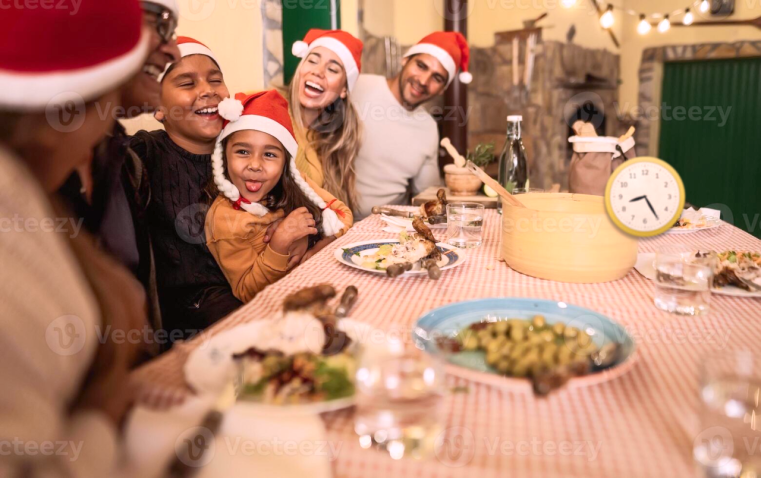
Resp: {"hour": 8, "minute": 25}
